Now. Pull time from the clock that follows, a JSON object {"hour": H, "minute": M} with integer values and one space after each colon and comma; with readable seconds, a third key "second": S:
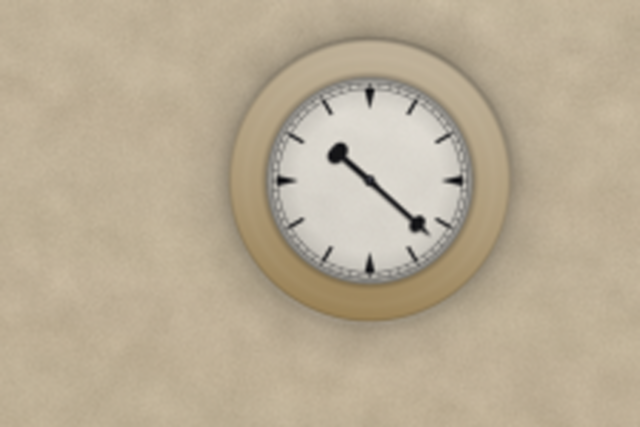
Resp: {"hour": 10, "minute": 22}
